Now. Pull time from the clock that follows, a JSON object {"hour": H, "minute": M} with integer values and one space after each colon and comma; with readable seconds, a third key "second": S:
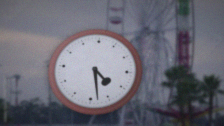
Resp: {"hour": 4, "minute": 28}
